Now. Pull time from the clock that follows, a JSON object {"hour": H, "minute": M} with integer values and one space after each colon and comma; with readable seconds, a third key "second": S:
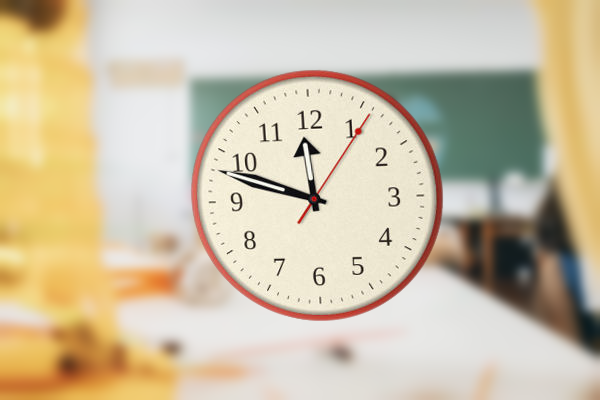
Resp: {"hour": 11, "minute": 48, "second": 6}
